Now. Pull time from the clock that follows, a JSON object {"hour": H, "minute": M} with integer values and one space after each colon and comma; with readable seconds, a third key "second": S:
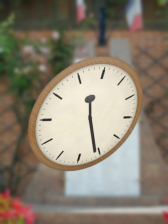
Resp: {"hour": 11, "minute": 26}
